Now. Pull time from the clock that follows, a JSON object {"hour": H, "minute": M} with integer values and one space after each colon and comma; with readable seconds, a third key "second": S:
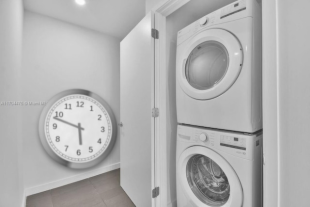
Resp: {"hour": 5, "minute": 48}
